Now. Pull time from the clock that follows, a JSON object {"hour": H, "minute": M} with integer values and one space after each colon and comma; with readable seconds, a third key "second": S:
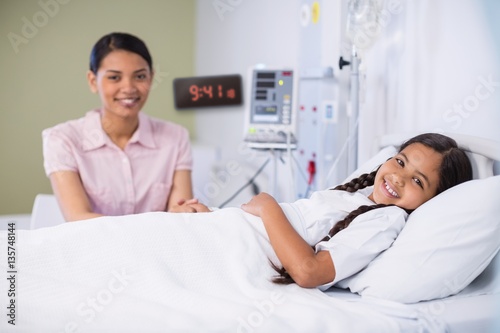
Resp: {"hour": 9, "minute": 41}
